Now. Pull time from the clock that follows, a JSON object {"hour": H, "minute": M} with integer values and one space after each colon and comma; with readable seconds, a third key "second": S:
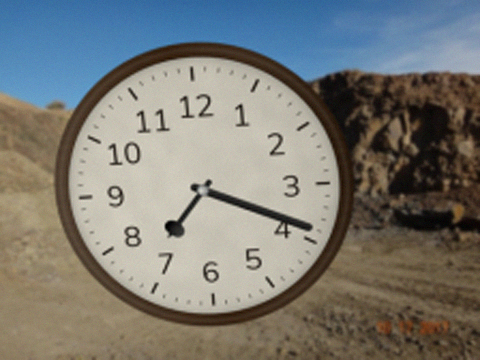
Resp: {"hour": 7, "minute": 19}
